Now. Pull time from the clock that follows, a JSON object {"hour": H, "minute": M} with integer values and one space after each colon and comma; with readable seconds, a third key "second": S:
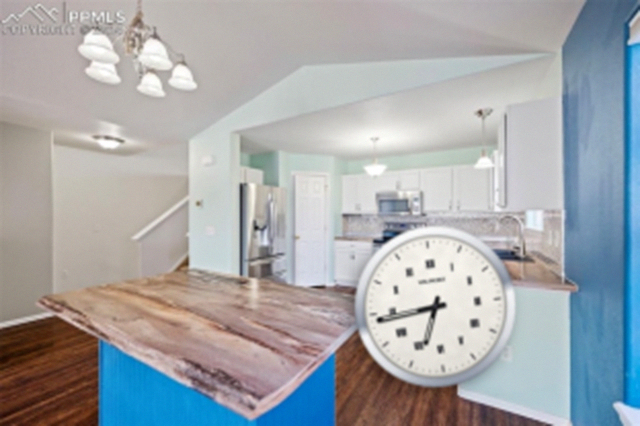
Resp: {"hour": 6, "minute": 44}
